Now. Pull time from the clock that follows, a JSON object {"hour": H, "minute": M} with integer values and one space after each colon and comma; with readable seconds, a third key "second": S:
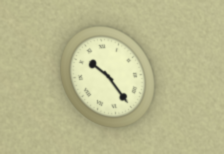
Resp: {"hour": 10, "minute": 25}
